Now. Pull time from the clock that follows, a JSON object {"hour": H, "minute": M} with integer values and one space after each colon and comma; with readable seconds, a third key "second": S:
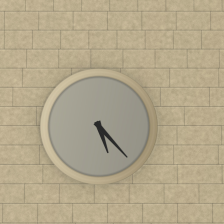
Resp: {"hour": 5, "minute": 23}
